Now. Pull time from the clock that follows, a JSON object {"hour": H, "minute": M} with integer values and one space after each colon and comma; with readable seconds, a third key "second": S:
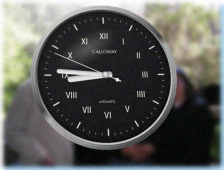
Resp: {"hour": 8, "minute": 45, "second": 49}
